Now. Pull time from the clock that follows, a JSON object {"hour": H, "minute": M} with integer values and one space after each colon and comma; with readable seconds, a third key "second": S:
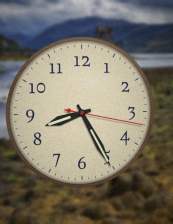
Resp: {"hour": 8, "minute": 25, "second": 17}
